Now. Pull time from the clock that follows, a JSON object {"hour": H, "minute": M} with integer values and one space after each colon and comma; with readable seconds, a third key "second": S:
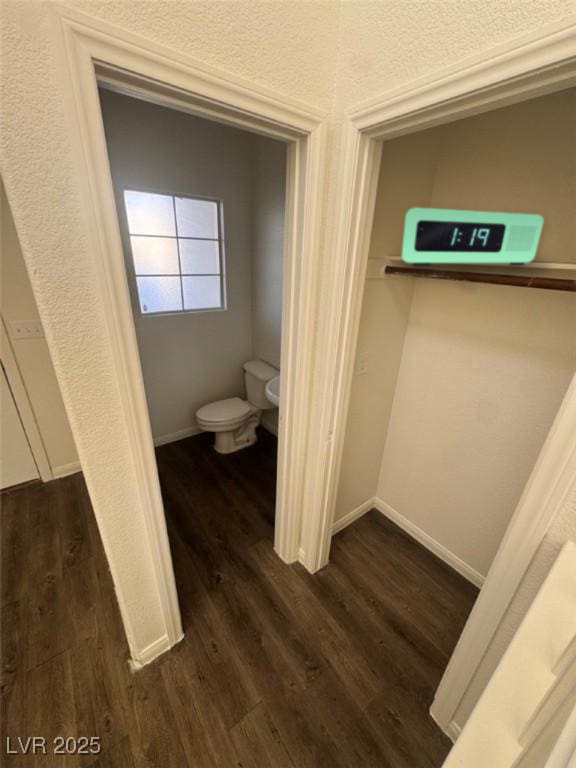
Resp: {"hour": 1, "minute": 19}
